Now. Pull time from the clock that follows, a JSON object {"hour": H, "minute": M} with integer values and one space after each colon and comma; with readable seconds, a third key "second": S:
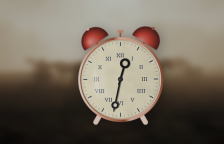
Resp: {"hour": 12, "minute": 32}
